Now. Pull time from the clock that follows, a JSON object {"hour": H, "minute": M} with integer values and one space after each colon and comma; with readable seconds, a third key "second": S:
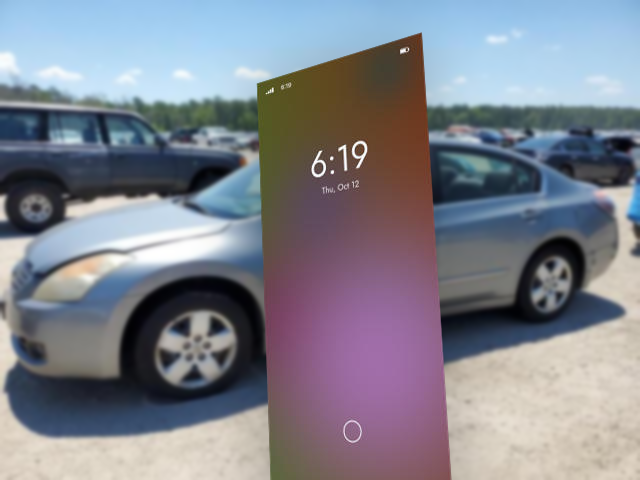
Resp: {"hour": 6, "minute": 19}
